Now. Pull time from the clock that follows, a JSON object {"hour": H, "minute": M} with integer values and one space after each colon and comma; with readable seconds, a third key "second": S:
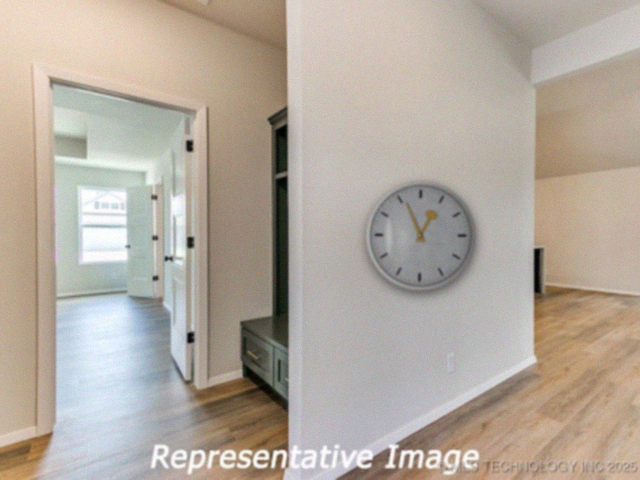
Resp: {"hour": 12, "minute": 56}
